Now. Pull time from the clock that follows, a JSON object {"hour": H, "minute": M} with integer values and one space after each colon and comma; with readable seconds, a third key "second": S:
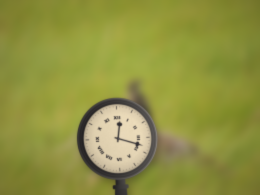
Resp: {"hour": 12, "minute": 18}
